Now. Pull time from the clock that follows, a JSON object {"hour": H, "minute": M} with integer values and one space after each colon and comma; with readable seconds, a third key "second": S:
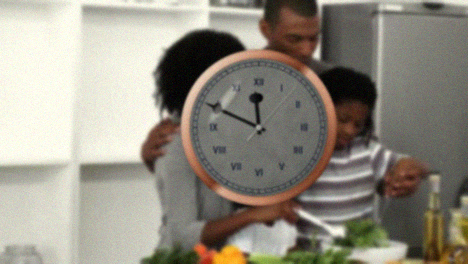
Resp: {"hour": 11, "minute": 49, "second": 7}
